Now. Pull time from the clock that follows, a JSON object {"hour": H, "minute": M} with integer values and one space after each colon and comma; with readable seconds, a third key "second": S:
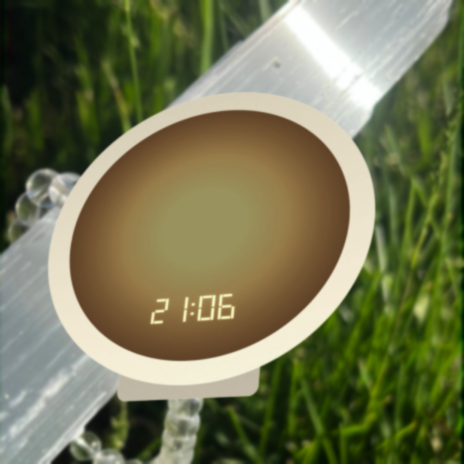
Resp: {"hour": 21, "minute": 6}
